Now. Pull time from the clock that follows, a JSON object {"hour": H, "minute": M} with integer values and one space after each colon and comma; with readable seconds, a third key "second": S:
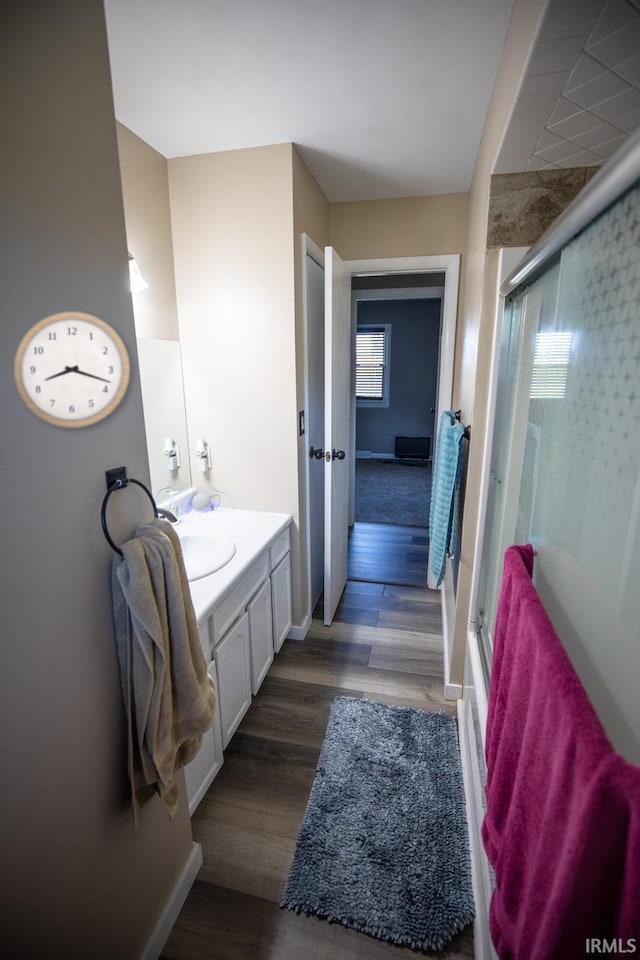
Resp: {"hour": 8, "minute": 18}
